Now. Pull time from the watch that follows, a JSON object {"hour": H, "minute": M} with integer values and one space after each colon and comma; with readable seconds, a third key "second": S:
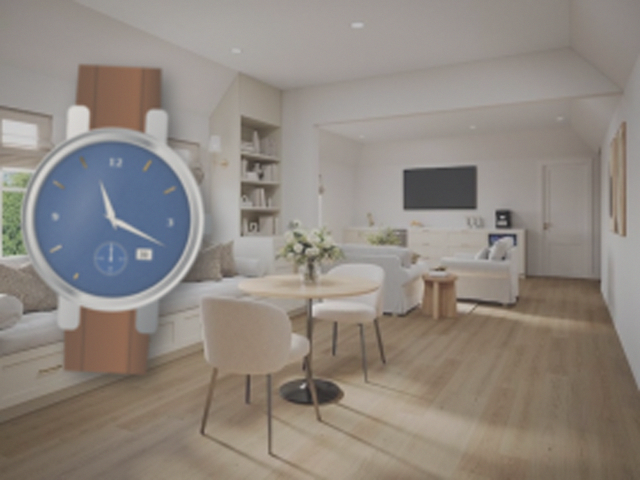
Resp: {"hour": 11, "minute": 19}
